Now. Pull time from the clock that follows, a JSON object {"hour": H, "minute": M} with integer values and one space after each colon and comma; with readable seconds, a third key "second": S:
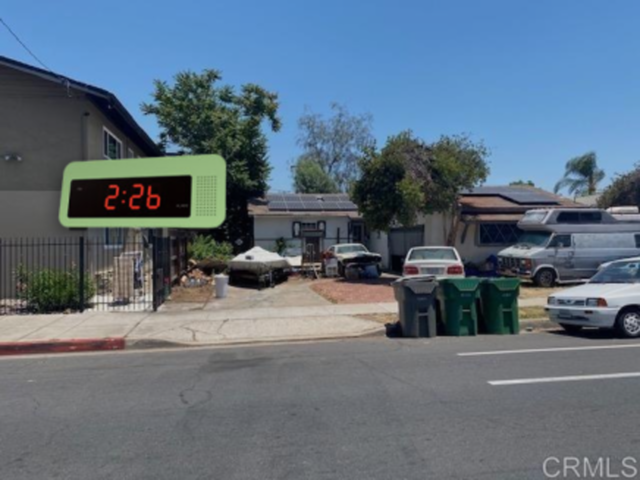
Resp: {"hour": 2, "minute": 26}
